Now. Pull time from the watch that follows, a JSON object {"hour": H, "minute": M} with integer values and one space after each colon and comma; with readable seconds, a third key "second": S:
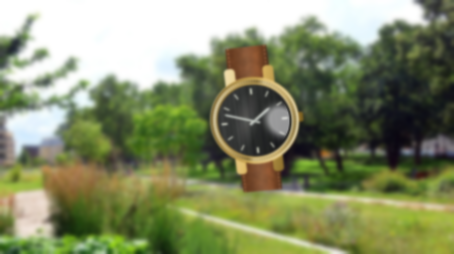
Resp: {"hour": 1, "minute": 48}
